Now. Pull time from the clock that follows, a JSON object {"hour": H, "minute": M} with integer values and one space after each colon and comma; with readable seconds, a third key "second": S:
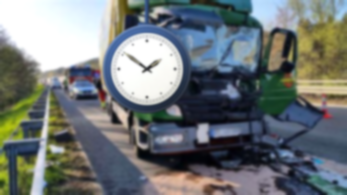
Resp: {"hour": 1, "minute": 51}
